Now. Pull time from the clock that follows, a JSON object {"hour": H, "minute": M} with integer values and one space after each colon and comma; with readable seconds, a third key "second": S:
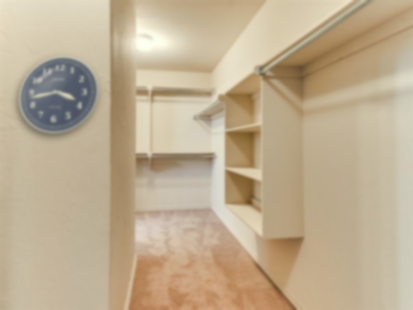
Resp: {"hour": 3, "minute": 43}
